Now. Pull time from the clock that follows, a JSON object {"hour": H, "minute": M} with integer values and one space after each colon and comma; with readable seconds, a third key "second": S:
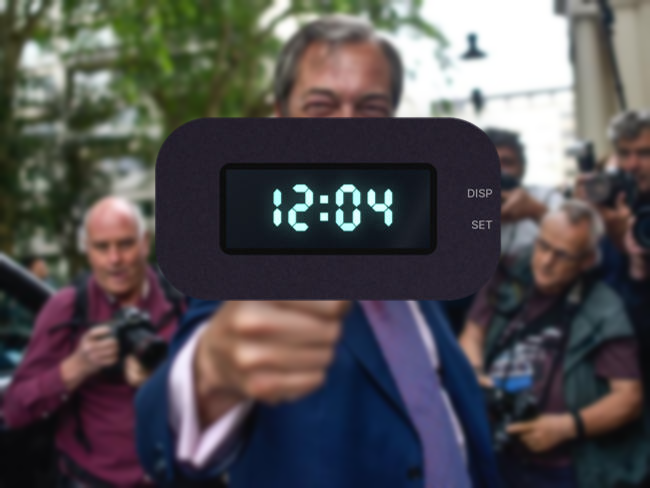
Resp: {"hour": 12, "minute": 4}
